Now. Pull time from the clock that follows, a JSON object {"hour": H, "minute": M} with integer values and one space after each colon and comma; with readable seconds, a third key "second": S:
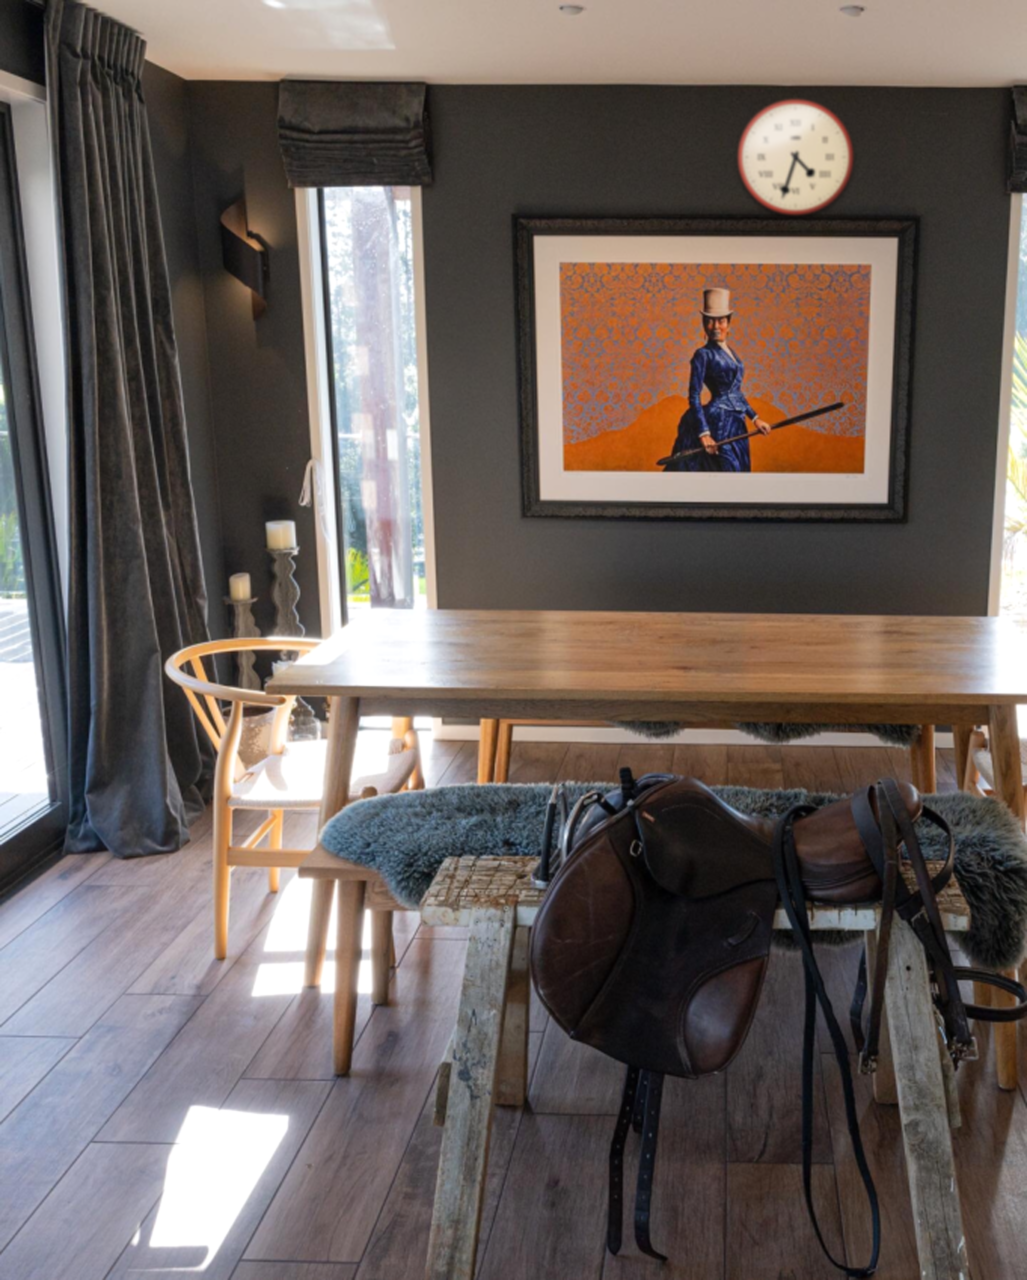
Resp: {"hour": 4, "minute": 33}
